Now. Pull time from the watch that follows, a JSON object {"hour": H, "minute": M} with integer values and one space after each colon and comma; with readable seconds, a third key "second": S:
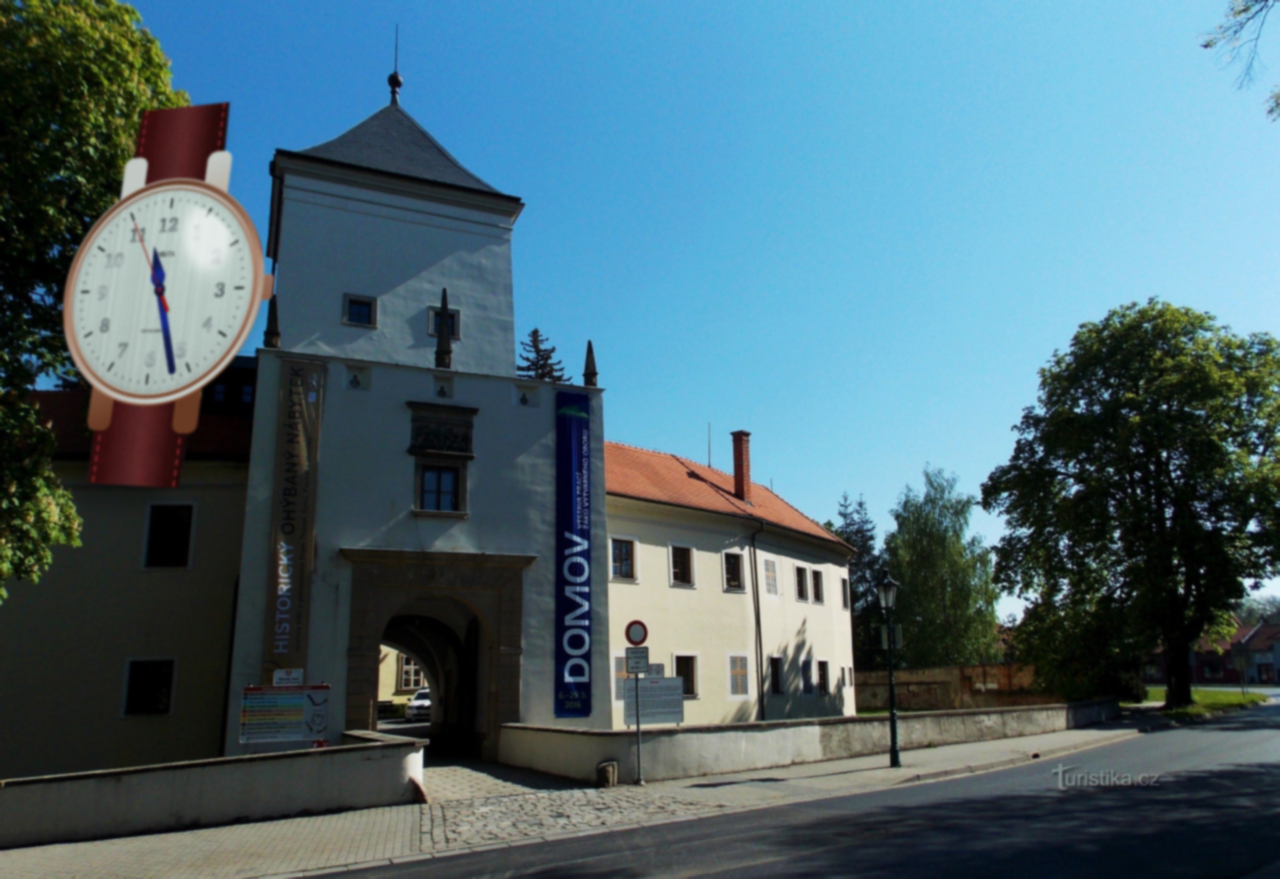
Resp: {"hour": 11, "minute": 26, "second": 55}
